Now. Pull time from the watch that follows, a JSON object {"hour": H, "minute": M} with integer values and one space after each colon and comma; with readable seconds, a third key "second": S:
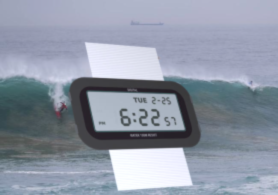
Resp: {"hour": 6, "minute": 22}
